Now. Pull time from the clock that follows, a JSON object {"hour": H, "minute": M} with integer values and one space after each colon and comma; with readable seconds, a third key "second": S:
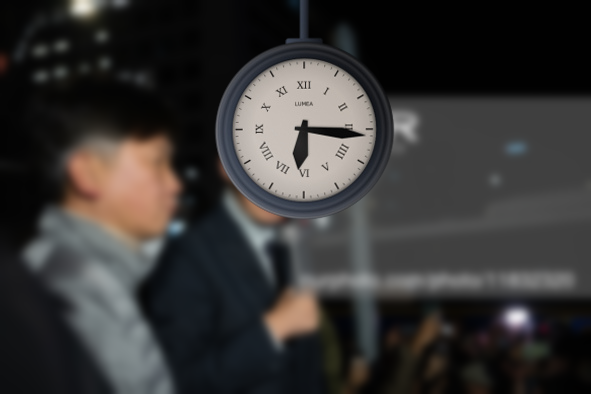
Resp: {"hour": 6, "minute": 16}
